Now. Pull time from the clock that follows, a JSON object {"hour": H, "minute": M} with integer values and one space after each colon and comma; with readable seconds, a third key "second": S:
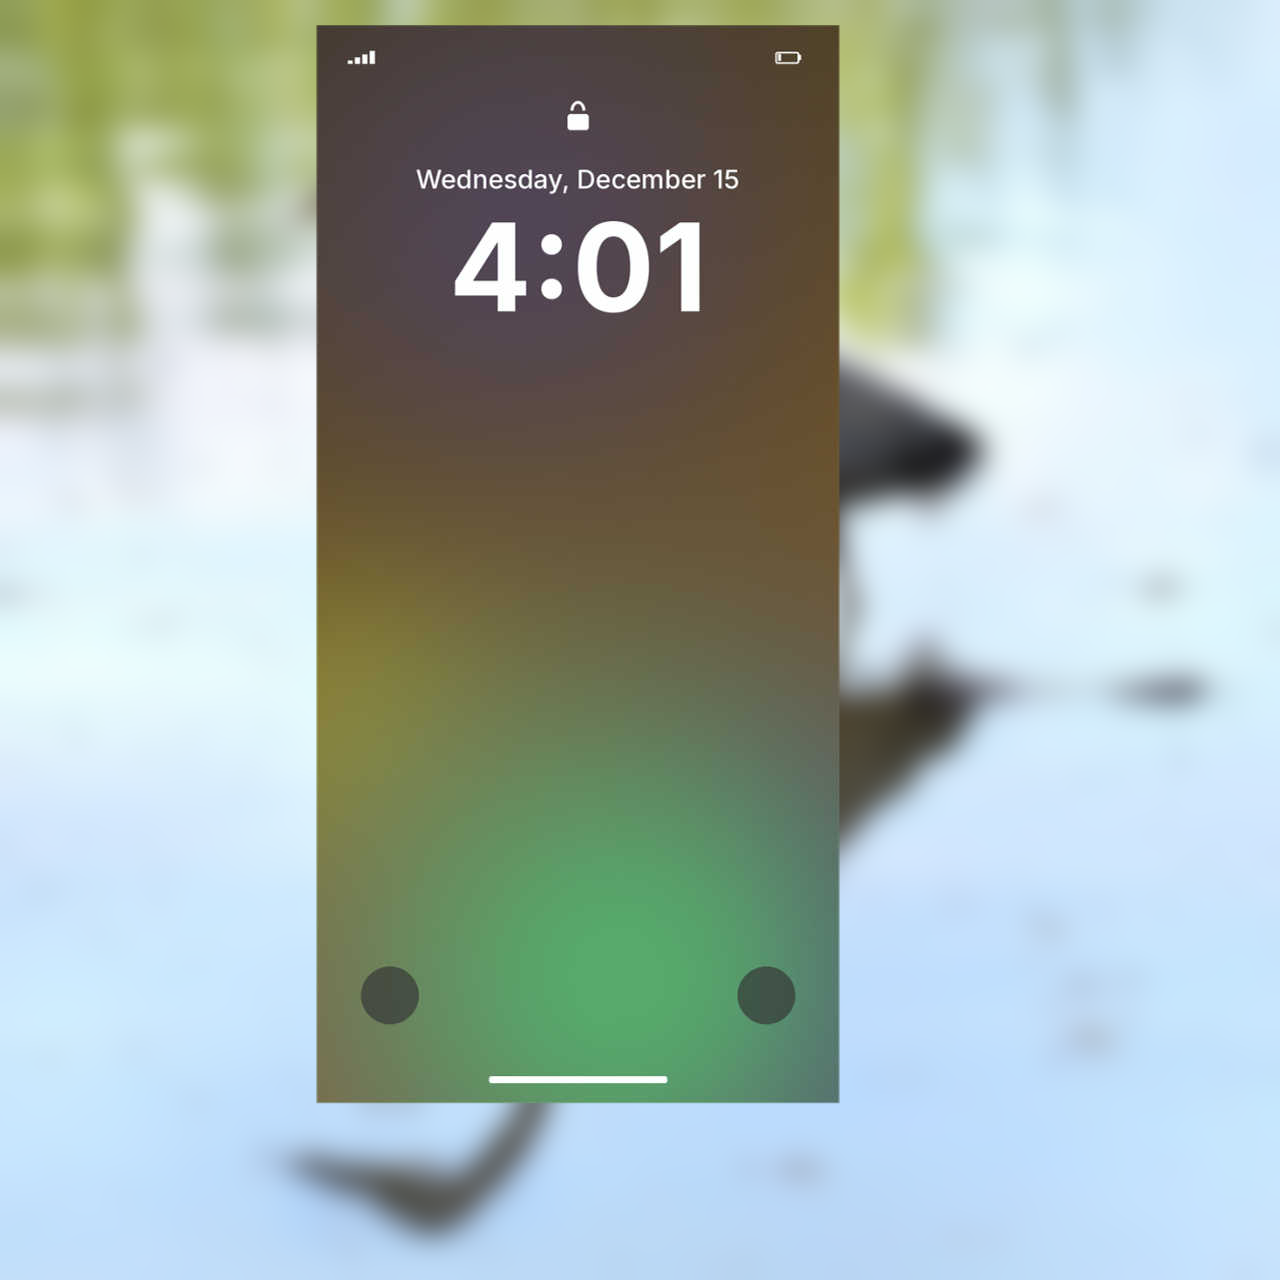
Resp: {"hour": 4, "minute": 1}
